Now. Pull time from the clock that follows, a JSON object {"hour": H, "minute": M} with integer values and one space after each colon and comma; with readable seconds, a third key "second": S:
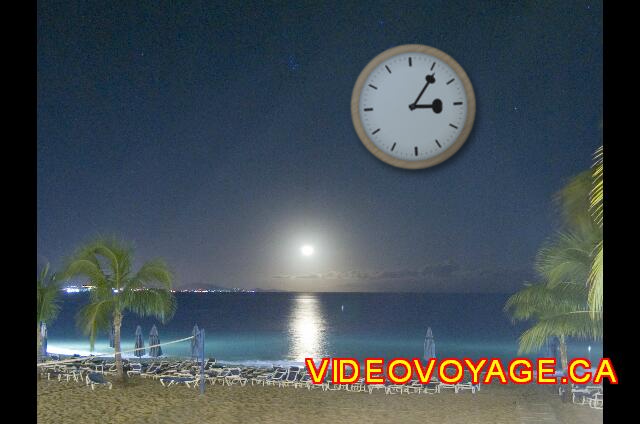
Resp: {"hour": 3, "minute": 6}
